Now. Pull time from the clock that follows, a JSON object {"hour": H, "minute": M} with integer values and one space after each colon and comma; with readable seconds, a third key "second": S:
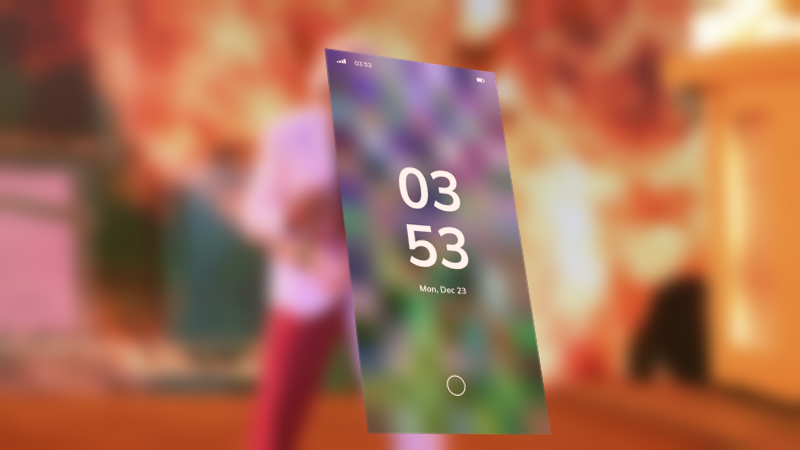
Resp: {"hour": 3, "minute": 53}
